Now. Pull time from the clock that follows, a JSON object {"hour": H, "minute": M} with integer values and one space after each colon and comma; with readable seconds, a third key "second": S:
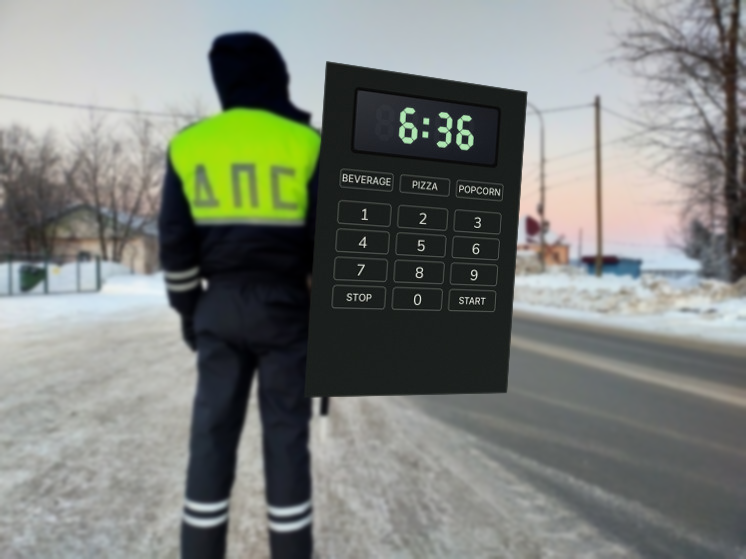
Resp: {"hour": 6, "minute": 36}
